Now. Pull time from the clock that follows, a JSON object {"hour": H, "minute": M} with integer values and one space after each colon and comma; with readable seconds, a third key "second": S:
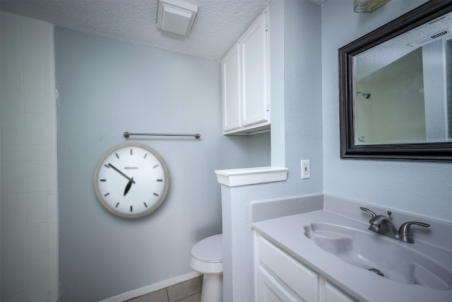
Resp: {"hour": 6, "minute": 51}
